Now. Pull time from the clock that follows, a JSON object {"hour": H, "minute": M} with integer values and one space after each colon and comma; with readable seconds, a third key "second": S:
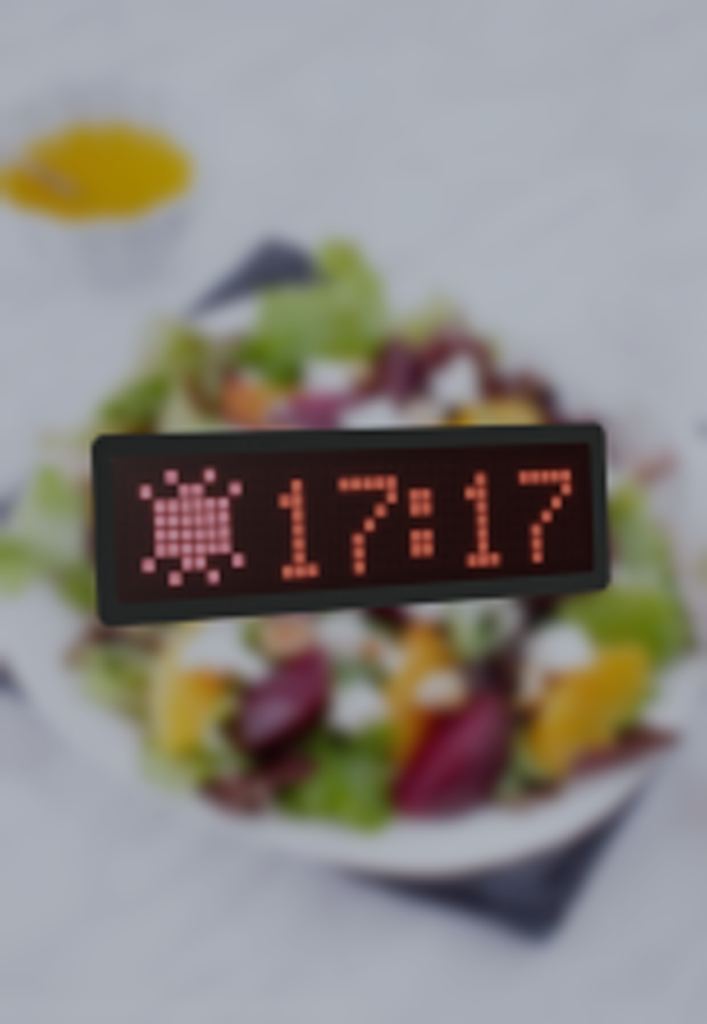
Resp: {"hour": 17, "minute": 17}
